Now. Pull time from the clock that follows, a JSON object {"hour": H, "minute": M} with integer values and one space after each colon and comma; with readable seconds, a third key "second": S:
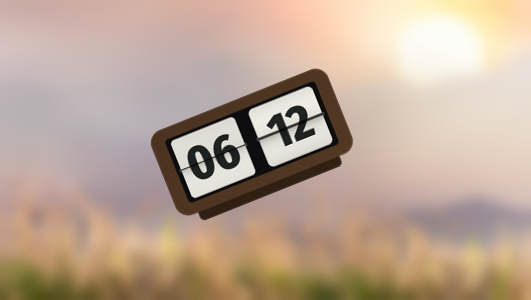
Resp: {"hour": 6, "minute": 12}
